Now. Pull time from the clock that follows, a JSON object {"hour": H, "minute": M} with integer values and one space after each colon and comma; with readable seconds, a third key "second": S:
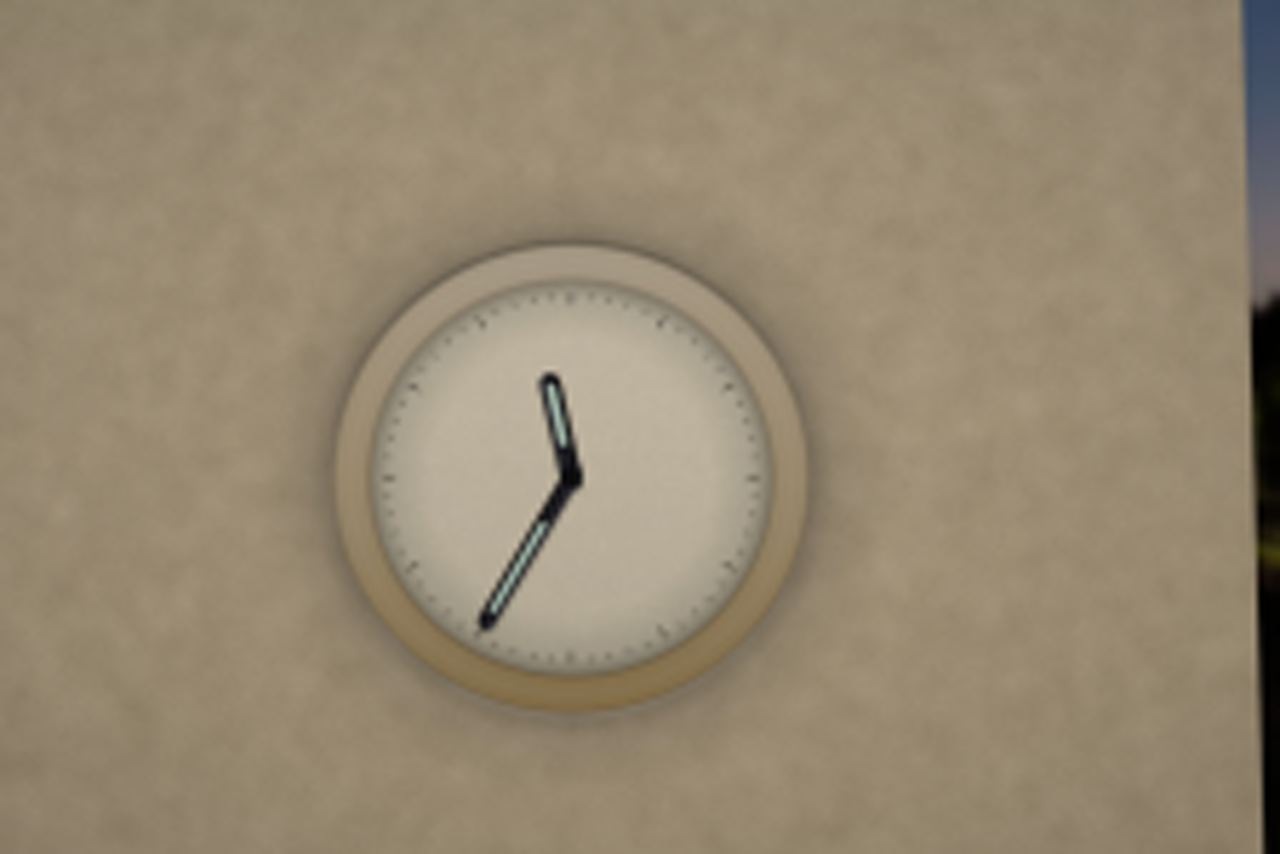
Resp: {"hour": 11, "minute": 35}
